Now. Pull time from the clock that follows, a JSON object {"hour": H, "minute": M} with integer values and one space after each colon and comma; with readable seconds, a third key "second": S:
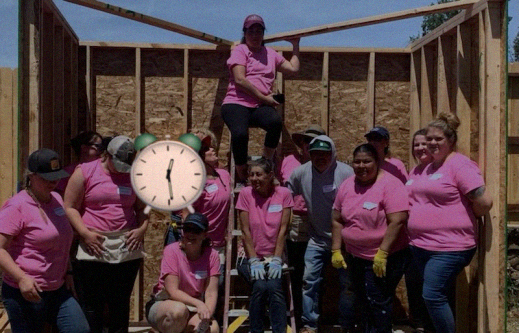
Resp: {"hour": 12, "minute": 29}
